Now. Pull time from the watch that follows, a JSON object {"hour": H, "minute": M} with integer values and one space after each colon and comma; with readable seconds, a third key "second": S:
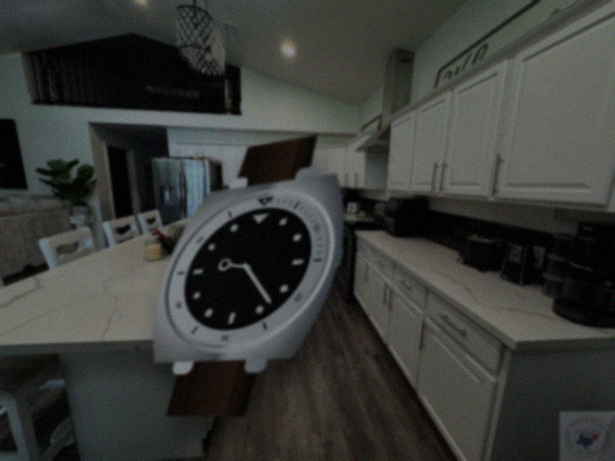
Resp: {"hour": 9, "minute": 23}
